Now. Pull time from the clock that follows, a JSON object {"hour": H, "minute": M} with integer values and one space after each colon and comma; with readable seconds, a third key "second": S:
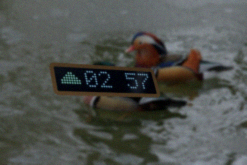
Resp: {"hour": 2, "minute": 57}
